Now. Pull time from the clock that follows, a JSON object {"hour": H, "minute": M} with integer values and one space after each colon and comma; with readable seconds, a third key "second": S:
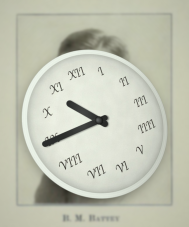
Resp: {"hour": 10, "minute": 45}
